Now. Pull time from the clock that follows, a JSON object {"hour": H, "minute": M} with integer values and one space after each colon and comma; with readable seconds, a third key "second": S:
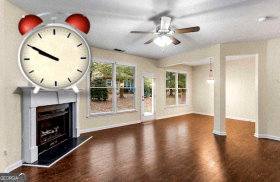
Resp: {"hour": 9, "minute": 50}
